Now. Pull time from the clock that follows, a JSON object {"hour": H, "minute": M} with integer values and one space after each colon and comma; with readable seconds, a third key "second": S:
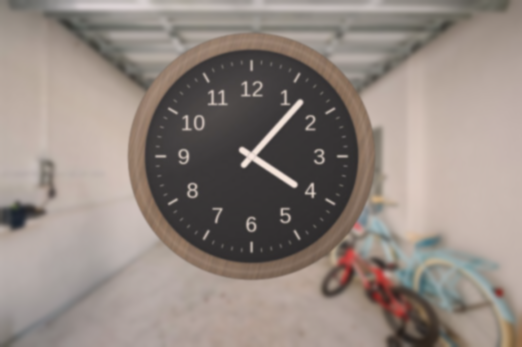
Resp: {"hour": 4, "minute": 7}
